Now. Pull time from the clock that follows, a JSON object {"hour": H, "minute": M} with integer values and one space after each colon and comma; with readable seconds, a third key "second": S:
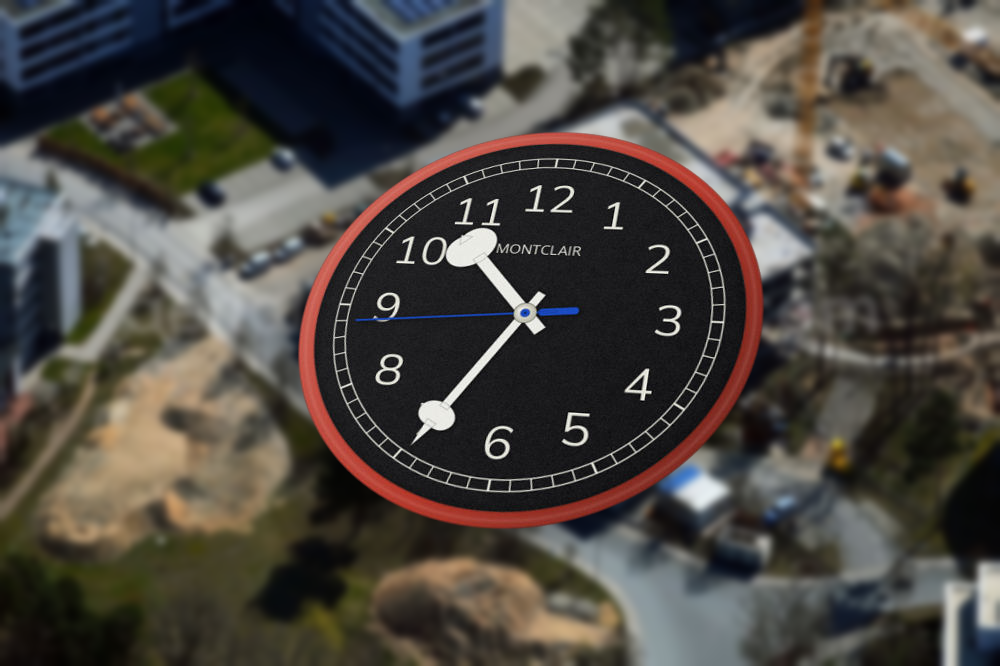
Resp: {"hour": 10, "minute": 34, "second": 44}
